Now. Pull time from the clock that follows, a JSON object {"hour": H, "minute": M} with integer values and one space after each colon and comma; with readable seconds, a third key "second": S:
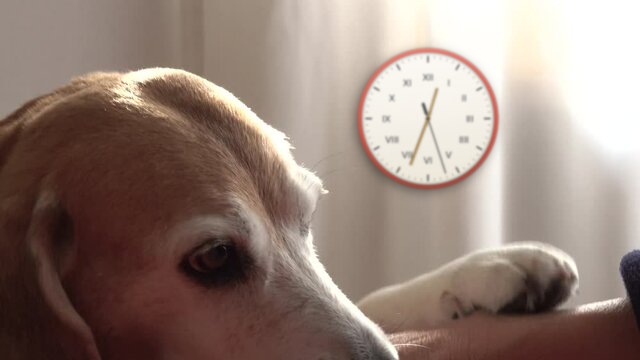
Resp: {"hour": 12, "minute": 33, "second": 27}
